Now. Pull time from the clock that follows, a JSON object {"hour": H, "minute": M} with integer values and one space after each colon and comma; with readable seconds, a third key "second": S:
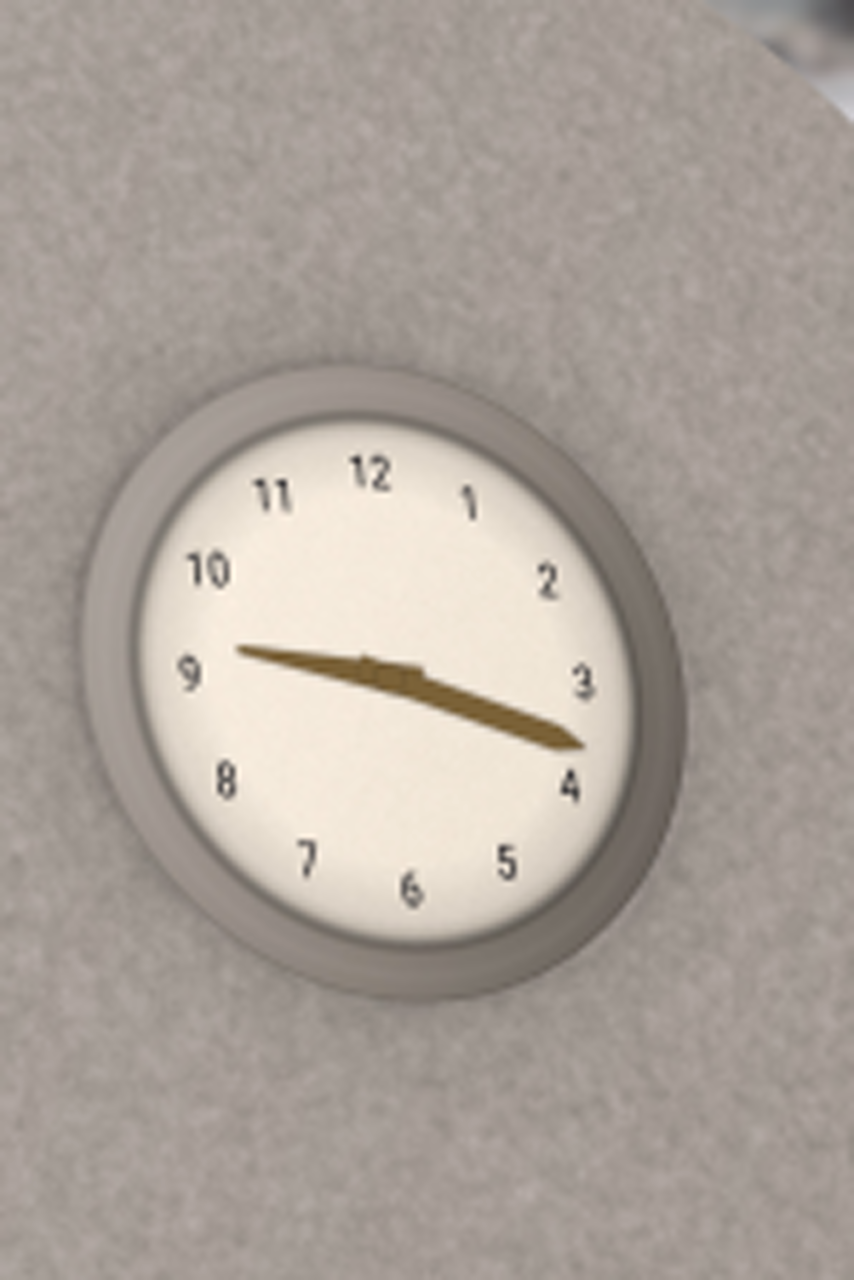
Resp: {"hour": 9, "minute": 18}
